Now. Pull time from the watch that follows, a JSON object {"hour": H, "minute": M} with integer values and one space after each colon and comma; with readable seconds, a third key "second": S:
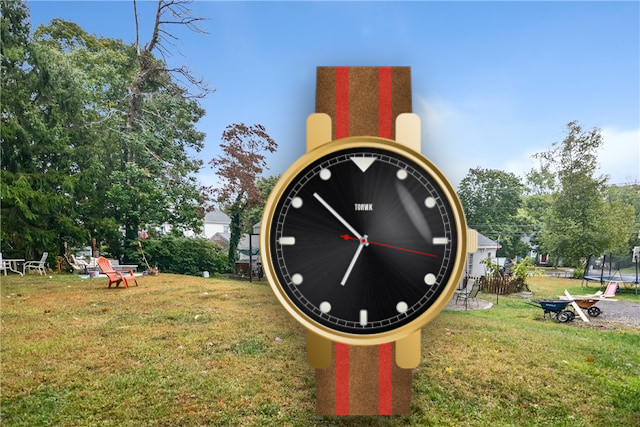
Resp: {"hour": 6, "minute": 52, "second": 17}
